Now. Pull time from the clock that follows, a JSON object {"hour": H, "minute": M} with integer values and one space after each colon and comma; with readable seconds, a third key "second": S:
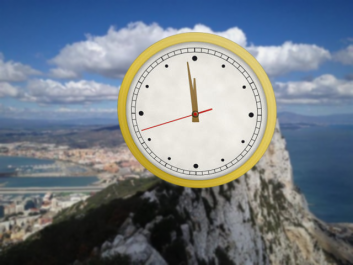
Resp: {"hour": 11, "minute": 58, "second": 42}
